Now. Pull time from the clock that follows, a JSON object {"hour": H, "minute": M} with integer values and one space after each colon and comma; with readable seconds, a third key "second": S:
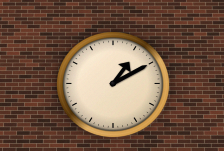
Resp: {"hour": 1, "minute": 10}
